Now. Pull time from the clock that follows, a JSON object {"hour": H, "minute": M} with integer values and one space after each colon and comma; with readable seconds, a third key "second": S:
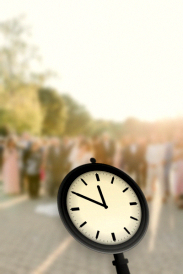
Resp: {"hour": 11, "minute": 50}
